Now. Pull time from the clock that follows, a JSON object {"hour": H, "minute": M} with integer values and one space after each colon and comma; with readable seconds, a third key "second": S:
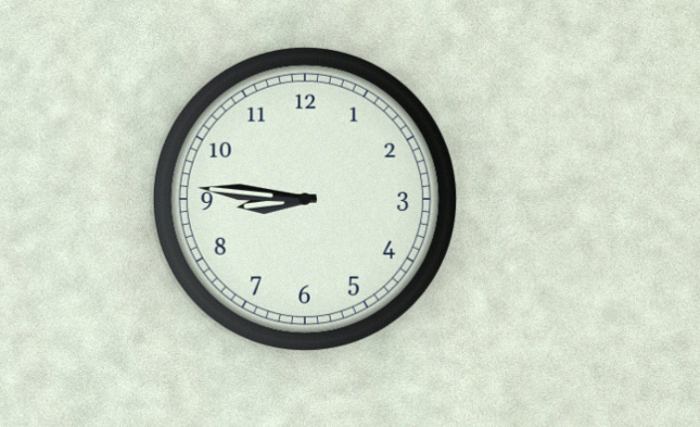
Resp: {"hour": 8, "minute": 46}
